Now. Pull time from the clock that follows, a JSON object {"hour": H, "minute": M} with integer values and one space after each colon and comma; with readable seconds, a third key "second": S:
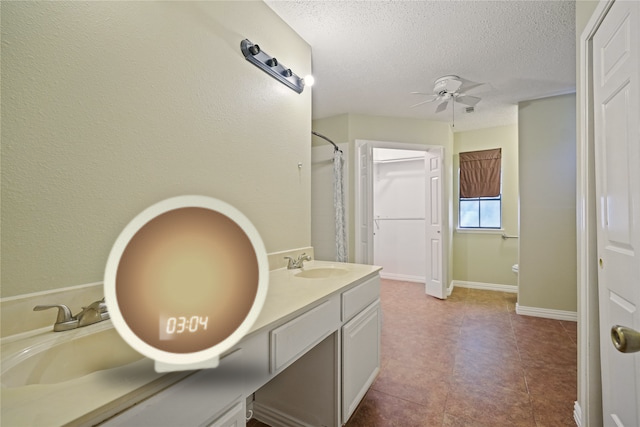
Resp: {"hour": 3, "minute": 4}
